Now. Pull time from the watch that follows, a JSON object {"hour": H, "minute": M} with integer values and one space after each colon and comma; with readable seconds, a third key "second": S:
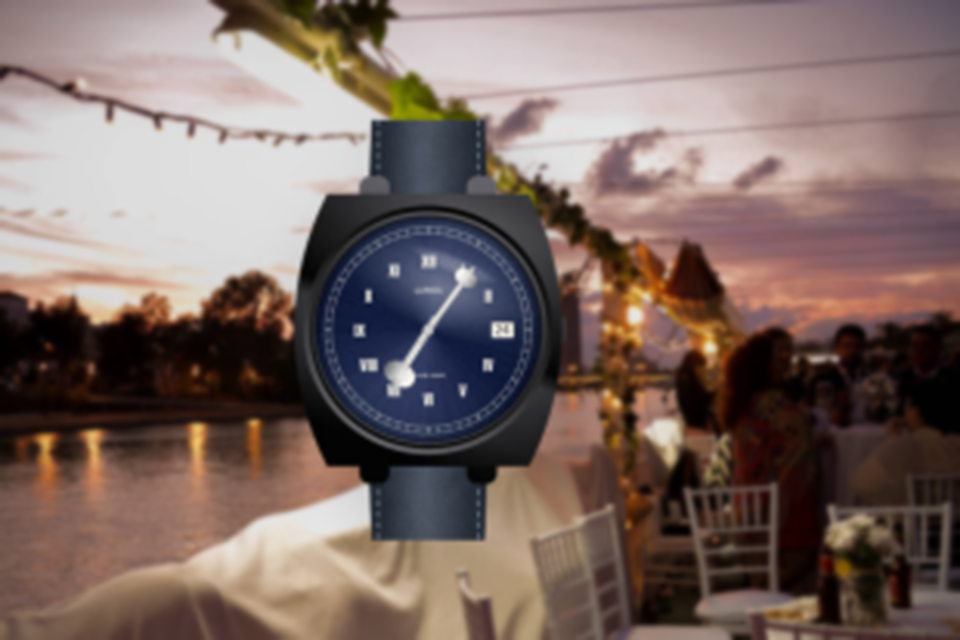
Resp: {"hour": 7, "minute": 6}
